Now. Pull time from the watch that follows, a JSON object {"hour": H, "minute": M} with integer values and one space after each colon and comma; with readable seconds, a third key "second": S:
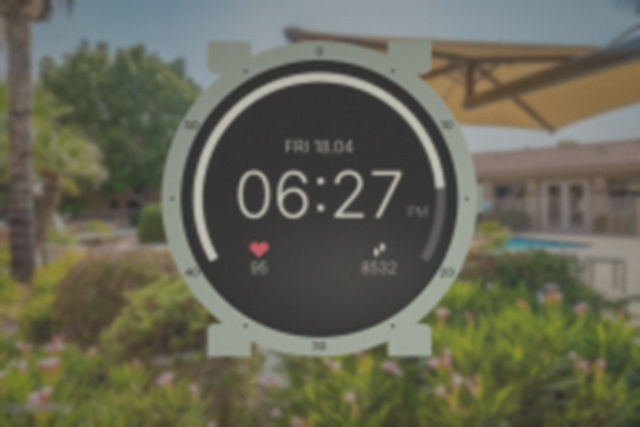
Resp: {"hour": 6, "minute": 27}
